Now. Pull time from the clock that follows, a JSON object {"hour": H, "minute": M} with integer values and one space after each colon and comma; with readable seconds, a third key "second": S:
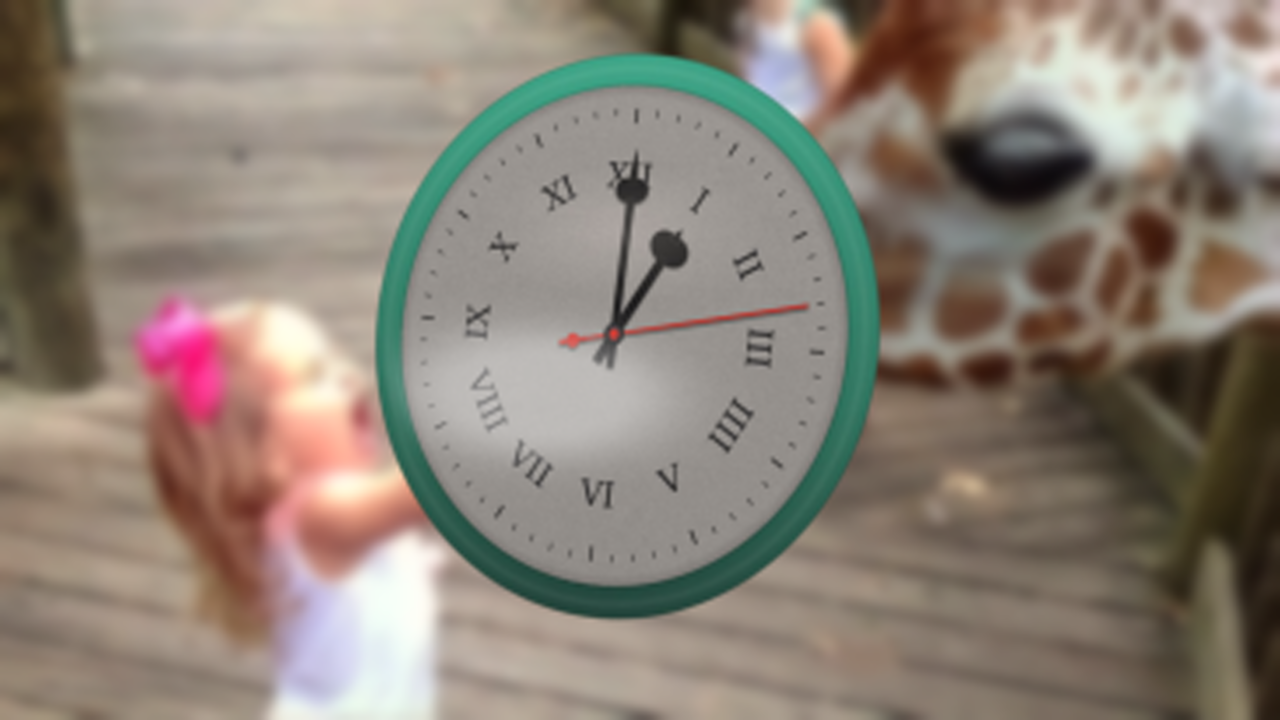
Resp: {"hour": 1, "minute": 0, "second": 13}
